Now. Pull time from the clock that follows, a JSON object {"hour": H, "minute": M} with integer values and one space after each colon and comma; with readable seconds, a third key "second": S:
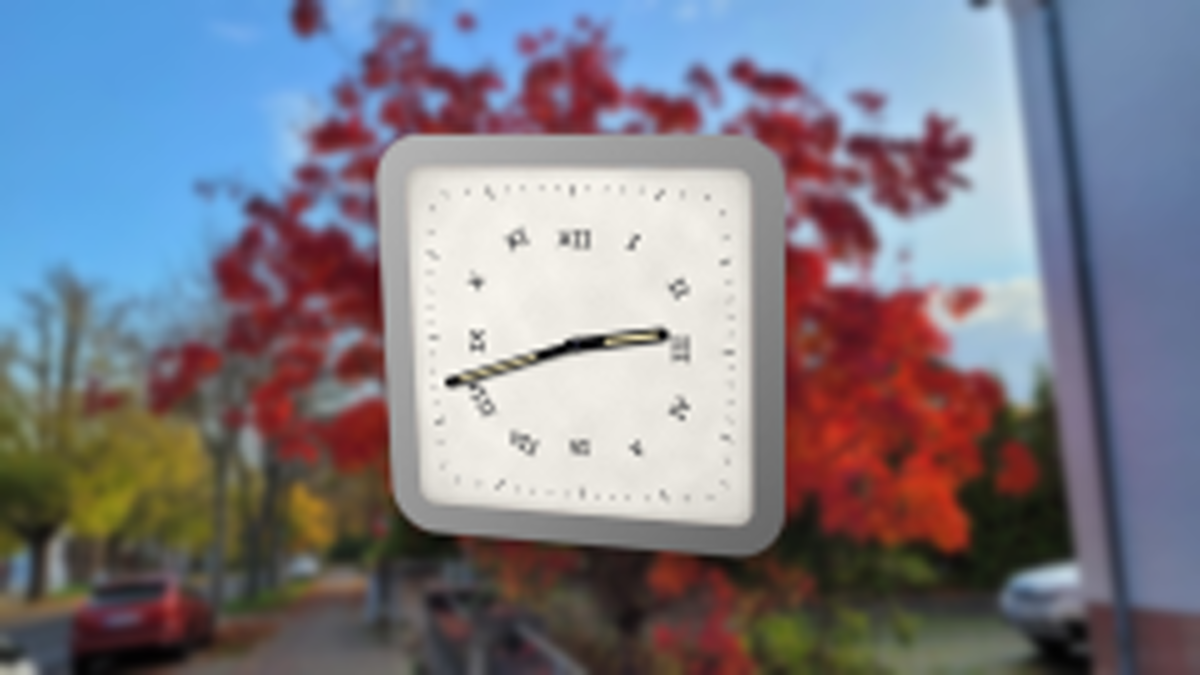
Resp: {"hour": 2, "minute": 42}
